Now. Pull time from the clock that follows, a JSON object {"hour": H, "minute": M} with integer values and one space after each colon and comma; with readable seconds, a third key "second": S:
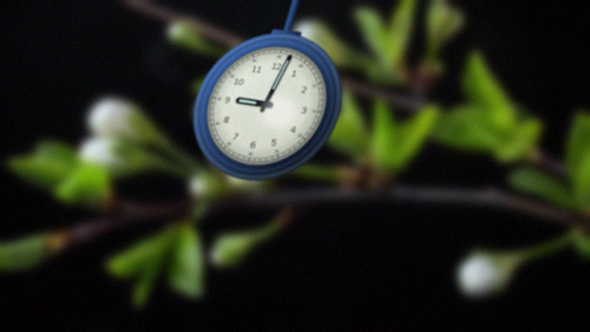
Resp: {"hour": 9, "minute": 2}
